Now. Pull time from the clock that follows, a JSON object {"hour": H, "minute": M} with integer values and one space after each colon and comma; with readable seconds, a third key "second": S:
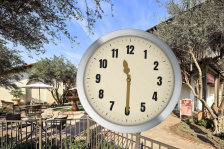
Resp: {"hour": 11, "minute": 30}
